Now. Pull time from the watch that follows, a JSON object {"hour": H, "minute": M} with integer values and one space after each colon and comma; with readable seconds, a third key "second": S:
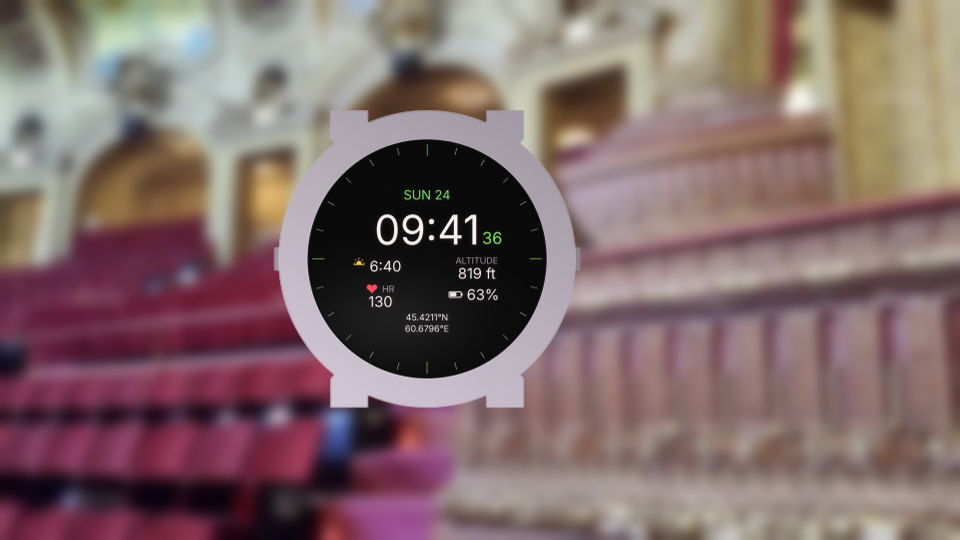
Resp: {"hour": 9, "minute": 41, "second": 36}
